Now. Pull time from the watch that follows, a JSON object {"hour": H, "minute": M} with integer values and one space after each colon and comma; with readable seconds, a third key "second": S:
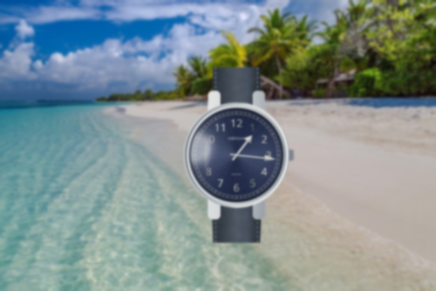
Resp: {"hour": 1, "minute": 16}
